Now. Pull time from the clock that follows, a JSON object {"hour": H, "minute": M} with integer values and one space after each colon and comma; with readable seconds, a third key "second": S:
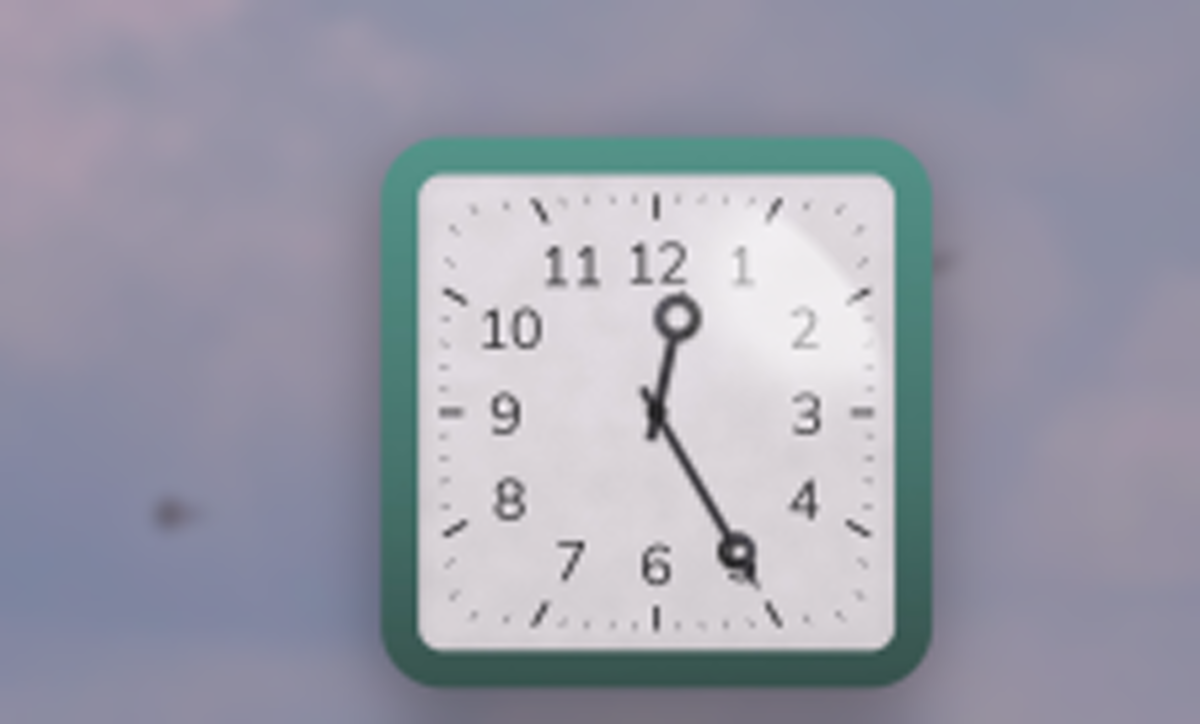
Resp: {"hour": 12, "minute": 25}
